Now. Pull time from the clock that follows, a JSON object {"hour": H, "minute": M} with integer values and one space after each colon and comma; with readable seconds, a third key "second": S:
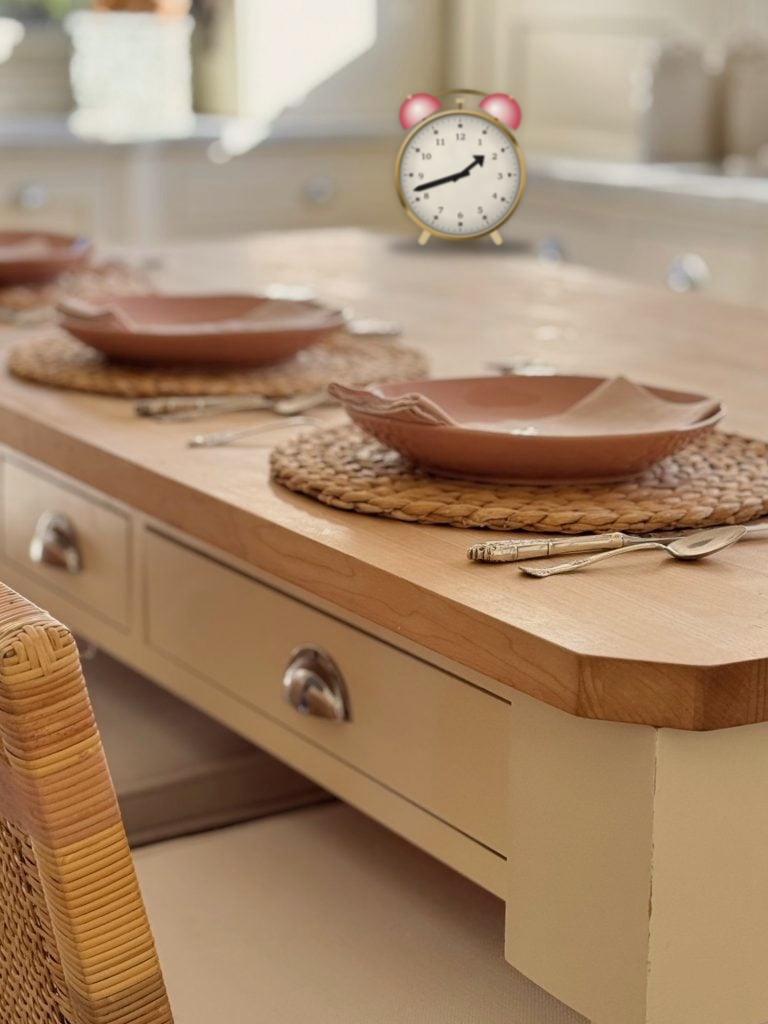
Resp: {"hour": 1, "minute": 42}
